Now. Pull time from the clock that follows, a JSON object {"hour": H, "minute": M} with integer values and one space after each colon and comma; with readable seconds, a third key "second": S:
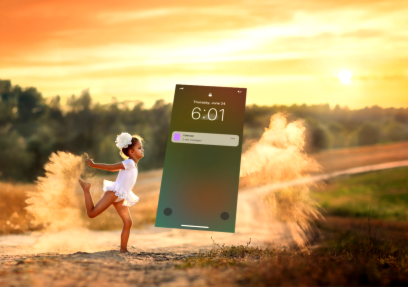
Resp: {"hour": 6, "minute": 1}
